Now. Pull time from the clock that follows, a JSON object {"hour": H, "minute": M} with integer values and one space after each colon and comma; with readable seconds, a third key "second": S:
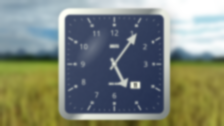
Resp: {"hour": 5, "minute": 6}
